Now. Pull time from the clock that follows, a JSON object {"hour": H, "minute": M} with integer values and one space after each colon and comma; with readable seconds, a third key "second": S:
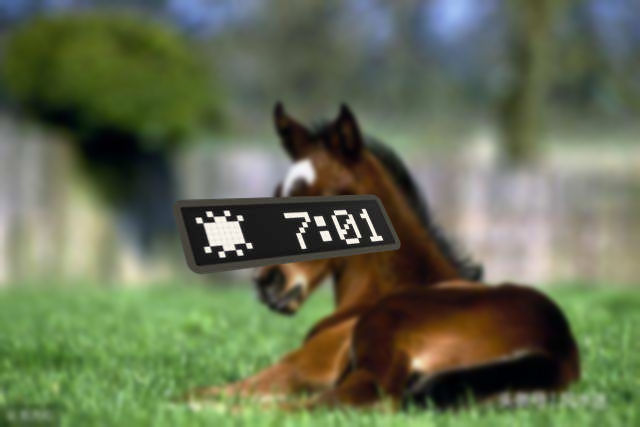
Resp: {"hour": 7, "minute": 1}
